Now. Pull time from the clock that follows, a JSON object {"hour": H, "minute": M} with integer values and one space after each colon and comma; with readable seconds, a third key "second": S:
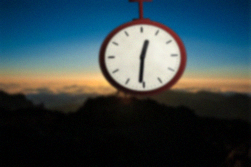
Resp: {"hour": 12, "minute": 31}
